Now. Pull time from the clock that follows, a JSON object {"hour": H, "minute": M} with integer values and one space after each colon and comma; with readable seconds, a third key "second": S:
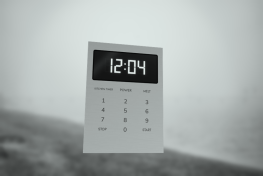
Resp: {"hour": 12, "minute": 4}
